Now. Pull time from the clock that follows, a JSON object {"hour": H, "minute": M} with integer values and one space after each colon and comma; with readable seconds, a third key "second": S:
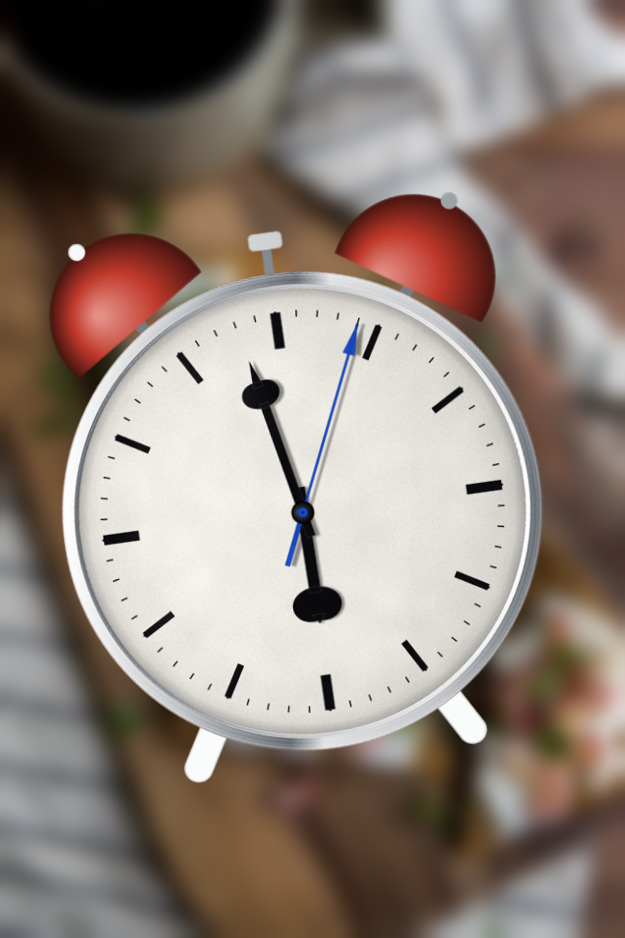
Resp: {"hour": 5, "minute": 58, "second": 4}
